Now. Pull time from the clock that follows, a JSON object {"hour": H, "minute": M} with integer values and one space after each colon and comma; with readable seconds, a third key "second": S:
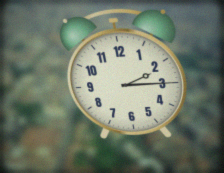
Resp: {"hour": 2, "minute": 15}
